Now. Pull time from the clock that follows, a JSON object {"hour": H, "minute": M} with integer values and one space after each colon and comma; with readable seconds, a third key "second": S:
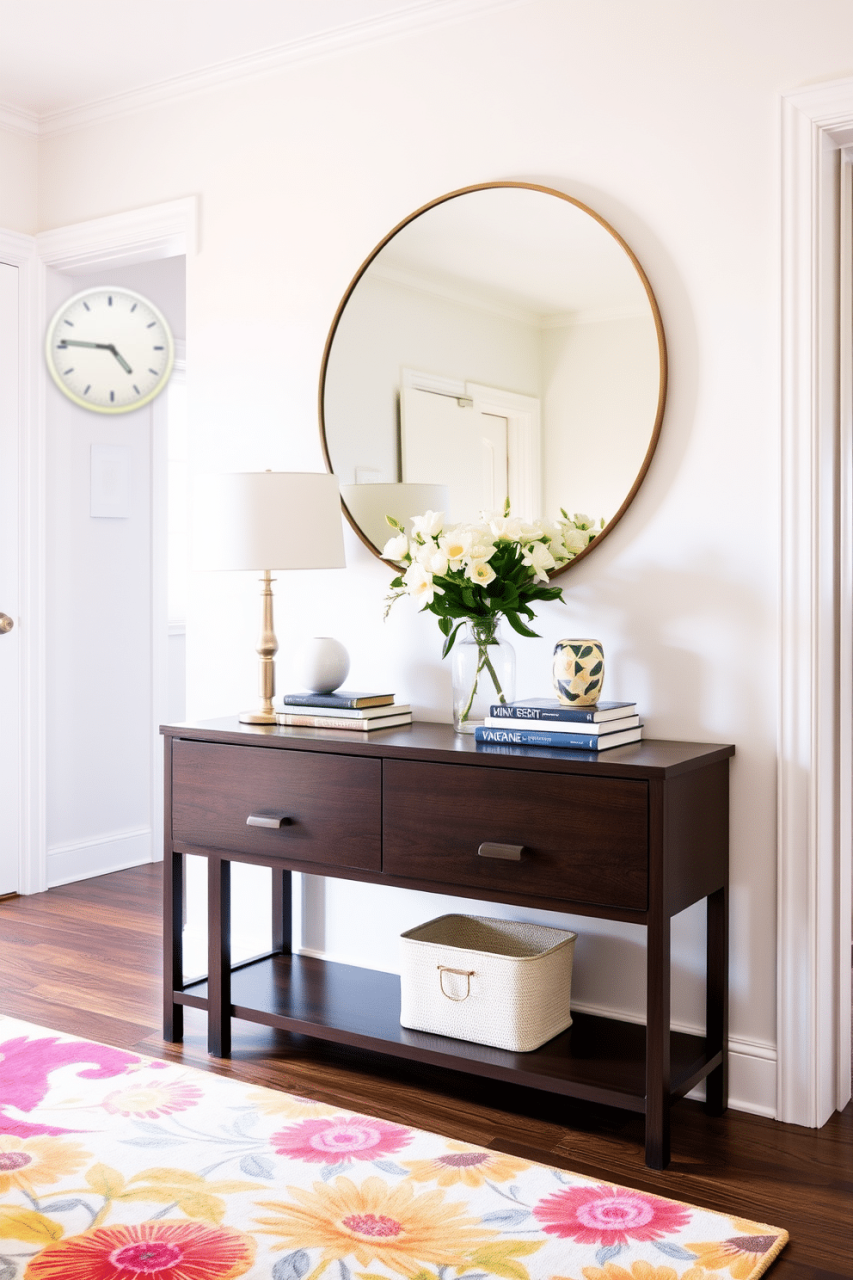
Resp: {"hour": 4, "minute": 46}
